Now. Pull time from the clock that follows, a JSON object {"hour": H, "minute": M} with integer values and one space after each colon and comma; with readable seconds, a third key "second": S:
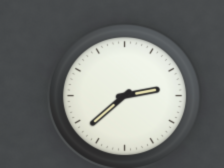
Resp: {"hour": 2, "minute": 38}
